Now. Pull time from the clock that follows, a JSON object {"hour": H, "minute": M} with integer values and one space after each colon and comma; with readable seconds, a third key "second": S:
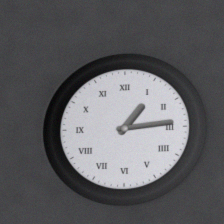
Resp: {"hour": 1, "minute": 14}
